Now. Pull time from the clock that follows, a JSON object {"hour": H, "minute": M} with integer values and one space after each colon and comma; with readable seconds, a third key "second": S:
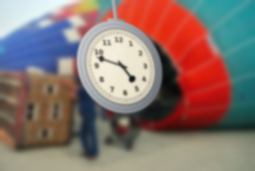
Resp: {"hour": 4, "minute": 48}
